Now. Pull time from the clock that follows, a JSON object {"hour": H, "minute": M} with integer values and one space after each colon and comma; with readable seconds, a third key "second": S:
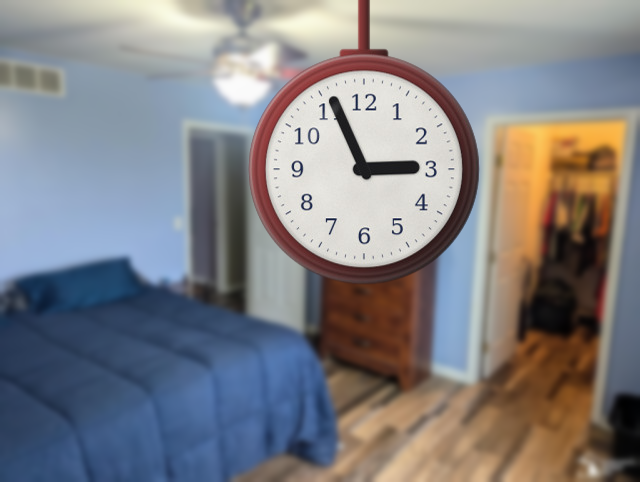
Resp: {"hour": 2, "minute": 56}
